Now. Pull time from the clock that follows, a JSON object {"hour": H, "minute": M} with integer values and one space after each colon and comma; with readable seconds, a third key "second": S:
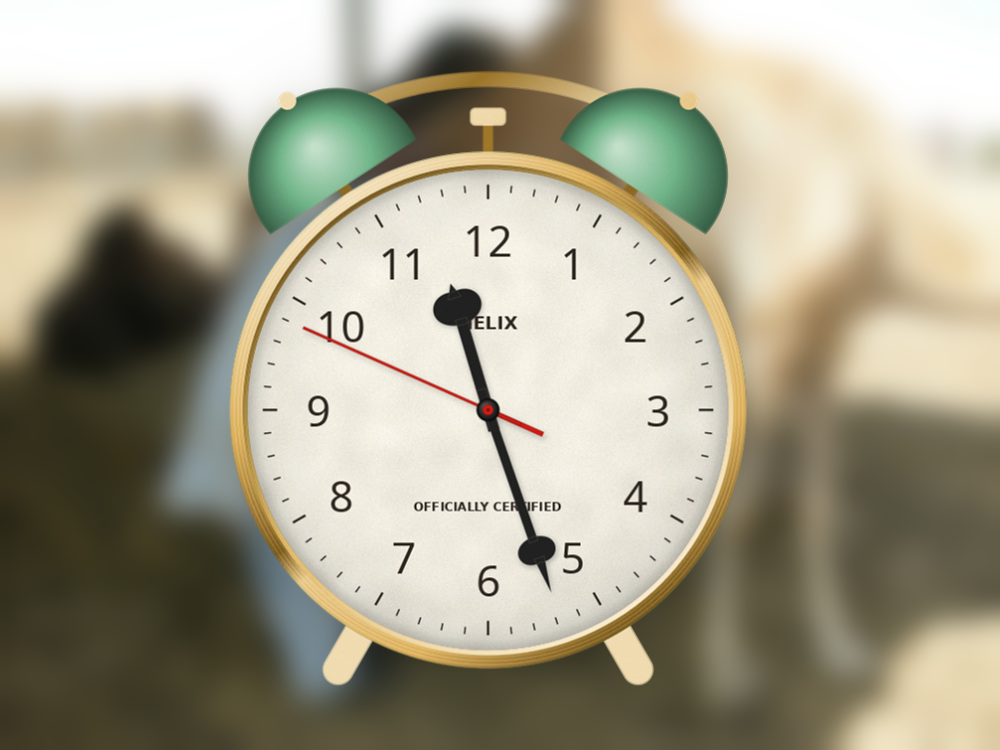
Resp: {"hour": 11, "minute": 26, "second": 49}
